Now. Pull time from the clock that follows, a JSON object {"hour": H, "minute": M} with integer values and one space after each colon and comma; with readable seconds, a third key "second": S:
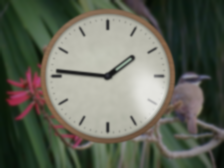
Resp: {"hour": 1, "minute": 46}
